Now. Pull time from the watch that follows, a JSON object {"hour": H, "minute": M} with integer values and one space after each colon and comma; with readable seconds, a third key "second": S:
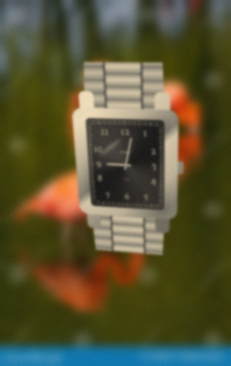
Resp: {"hour": 9, "minute": 2}
